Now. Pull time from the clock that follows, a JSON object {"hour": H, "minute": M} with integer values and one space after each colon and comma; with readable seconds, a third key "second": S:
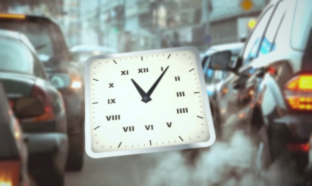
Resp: {"hour": 11, "minute": 6}
